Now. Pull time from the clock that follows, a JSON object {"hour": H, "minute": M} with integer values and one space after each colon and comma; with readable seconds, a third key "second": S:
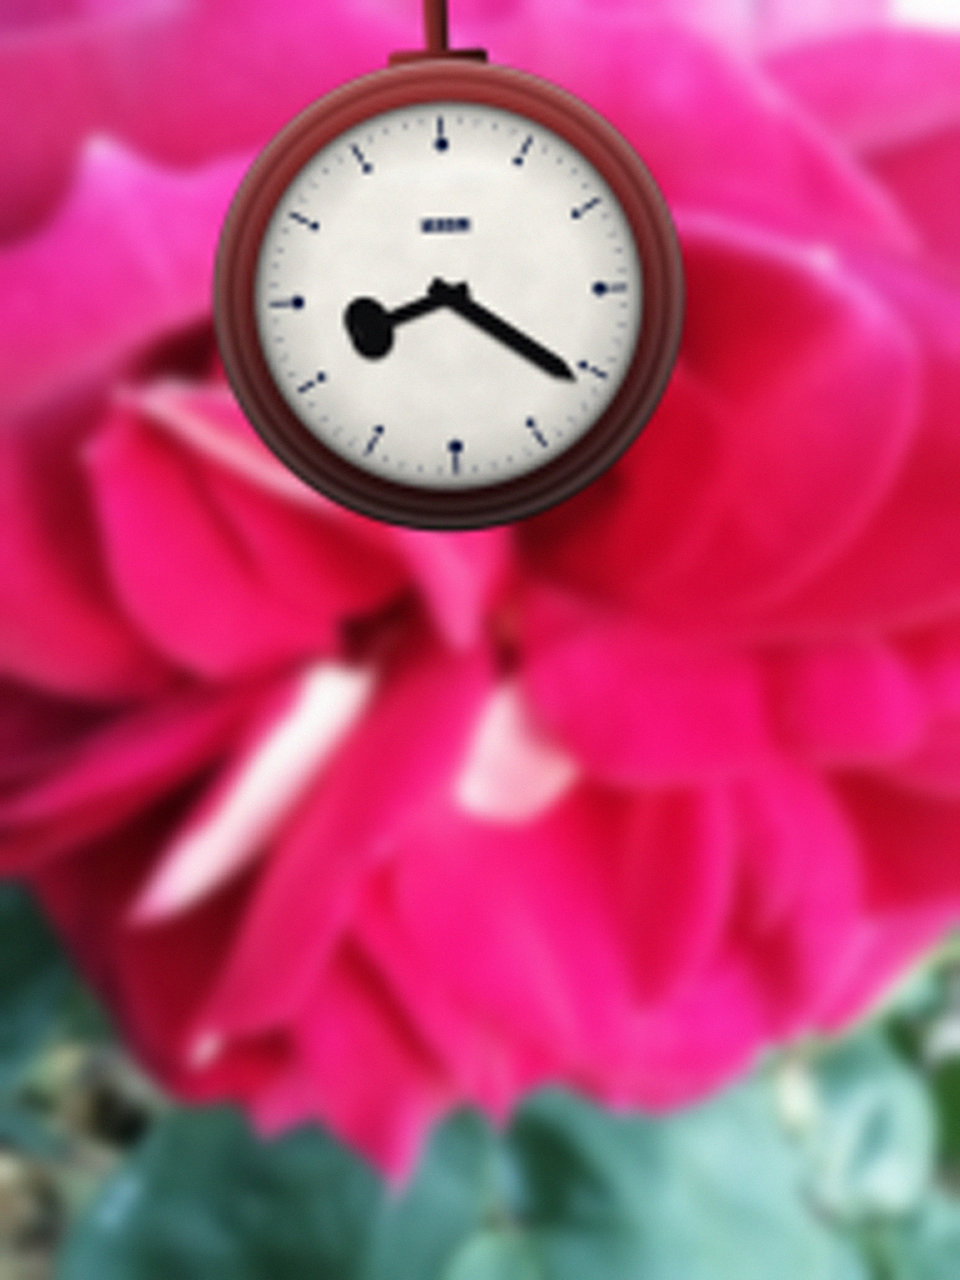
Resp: {"hour": 8, "minute": 21}
